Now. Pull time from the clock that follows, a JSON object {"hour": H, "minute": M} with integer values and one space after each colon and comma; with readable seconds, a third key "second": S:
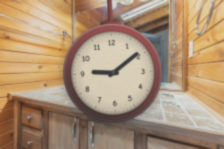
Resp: {"hour": 9, "minute": 9}
